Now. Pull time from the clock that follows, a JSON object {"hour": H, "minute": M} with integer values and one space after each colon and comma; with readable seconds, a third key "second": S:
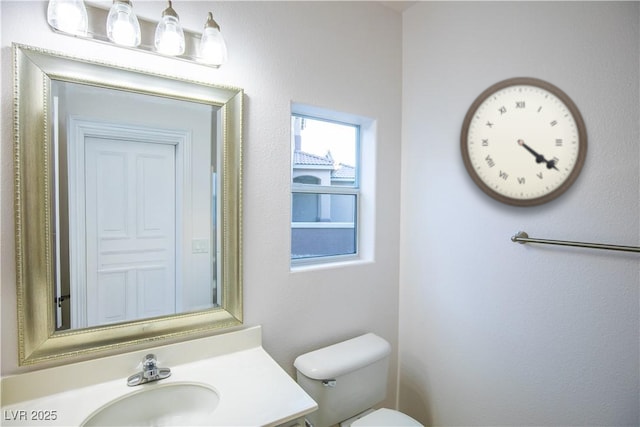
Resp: {"hour": 4, "minute": 21}
